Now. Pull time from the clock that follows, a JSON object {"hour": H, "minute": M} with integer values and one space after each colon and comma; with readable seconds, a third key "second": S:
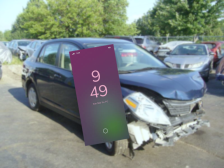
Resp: {"hour": 9, "minute": 49}
